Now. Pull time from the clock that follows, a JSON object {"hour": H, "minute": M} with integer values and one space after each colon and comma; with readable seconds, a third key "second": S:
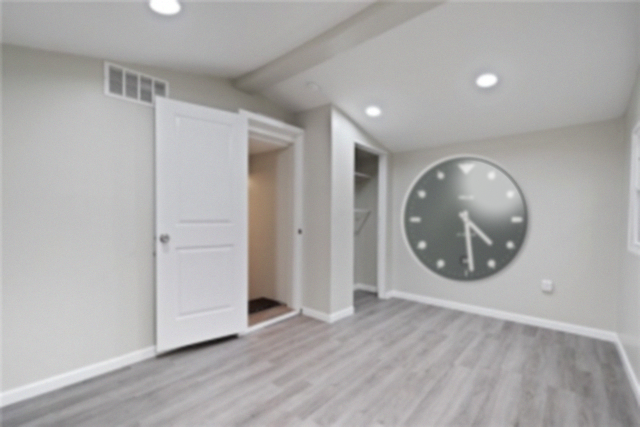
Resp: {"hour": 4, "minute": 29}
